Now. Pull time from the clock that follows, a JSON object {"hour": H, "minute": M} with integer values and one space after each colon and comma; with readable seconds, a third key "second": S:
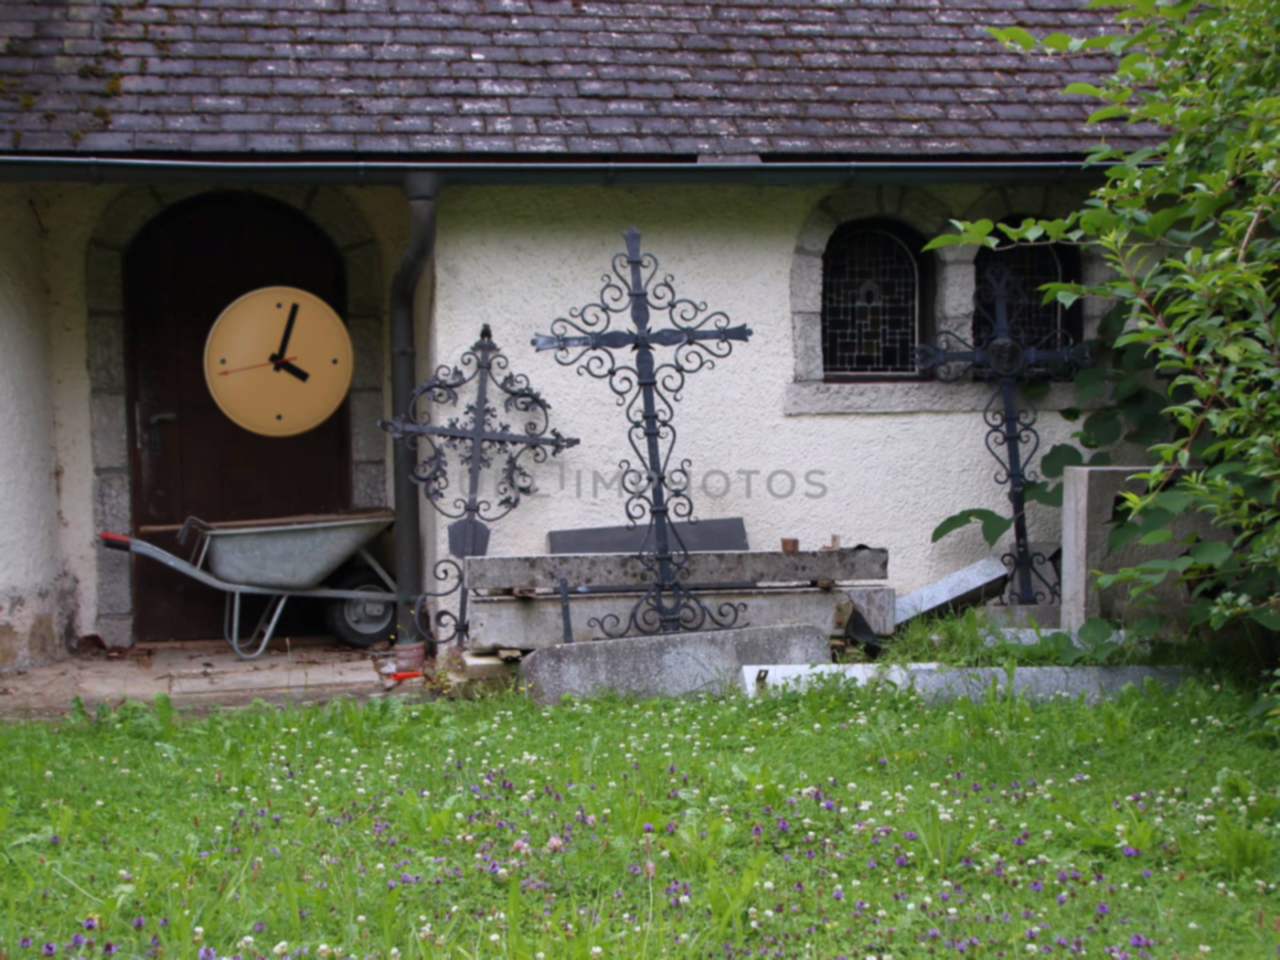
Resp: {"hour": 4, "minute": 2, "second": 43}
